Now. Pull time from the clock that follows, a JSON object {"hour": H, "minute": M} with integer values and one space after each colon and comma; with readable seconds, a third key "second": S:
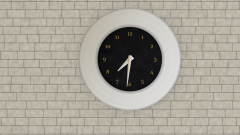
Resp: {"hour": 7, "minute": 31}
